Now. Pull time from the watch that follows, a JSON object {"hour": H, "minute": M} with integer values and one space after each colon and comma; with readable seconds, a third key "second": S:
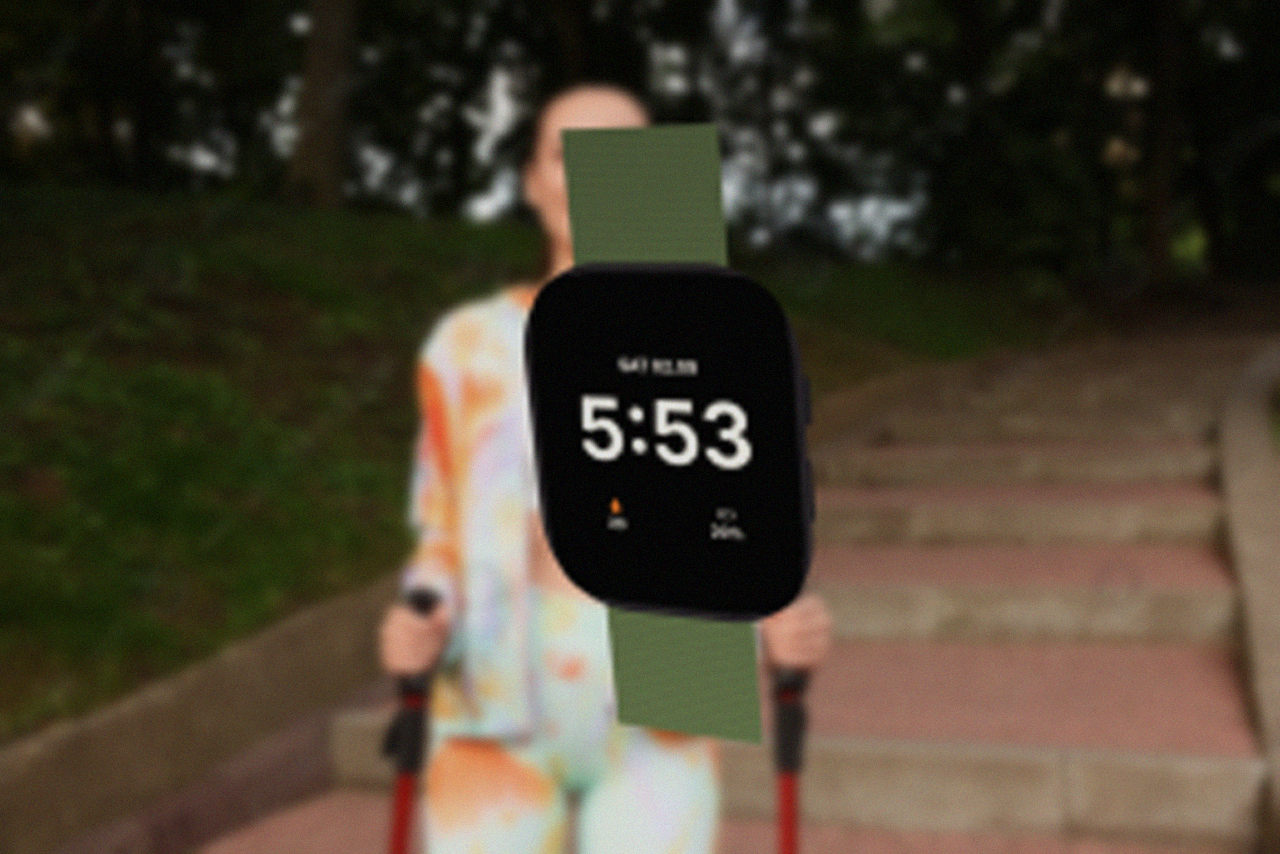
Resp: {"hour": 5, "minute": 53}
